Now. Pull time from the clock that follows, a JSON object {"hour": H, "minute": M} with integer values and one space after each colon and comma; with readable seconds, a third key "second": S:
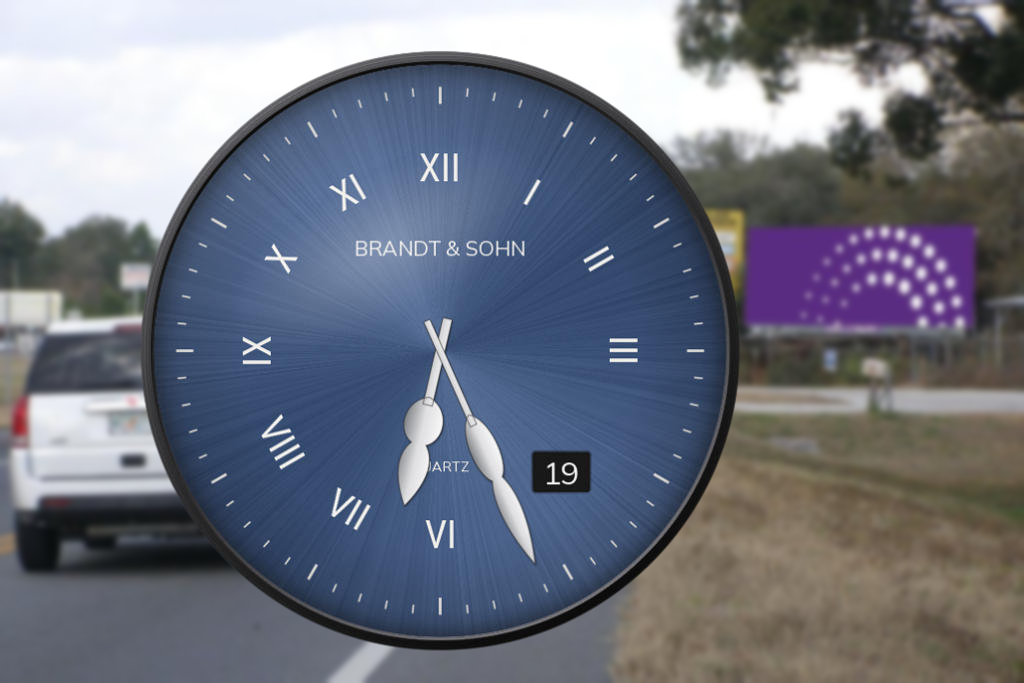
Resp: {"hour": 6, "minute": 26}
